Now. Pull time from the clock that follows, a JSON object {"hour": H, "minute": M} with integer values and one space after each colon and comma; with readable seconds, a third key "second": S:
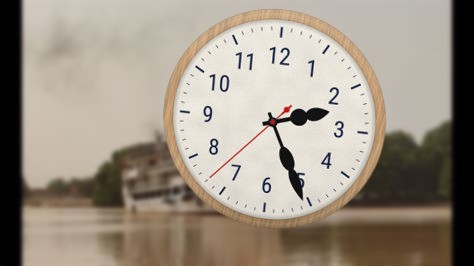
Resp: {"hour": 2, "minute": 25, "second": 37}
